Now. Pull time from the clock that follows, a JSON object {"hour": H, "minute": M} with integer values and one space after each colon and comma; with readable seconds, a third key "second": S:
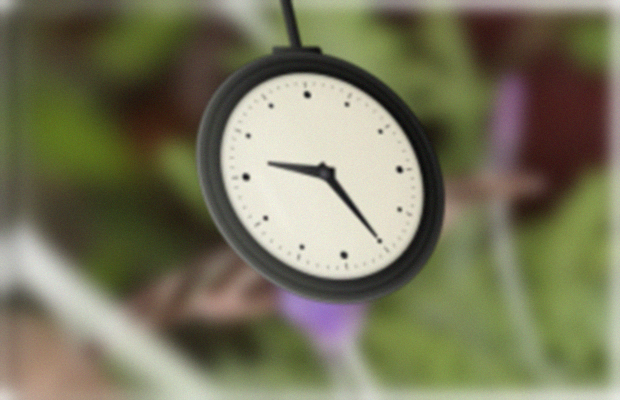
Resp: {"hour": 9, "minute": 25}
